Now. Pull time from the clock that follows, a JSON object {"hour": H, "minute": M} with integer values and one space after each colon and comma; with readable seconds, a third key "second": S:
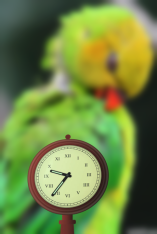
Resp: {"hour": 9, "minute": 36}
